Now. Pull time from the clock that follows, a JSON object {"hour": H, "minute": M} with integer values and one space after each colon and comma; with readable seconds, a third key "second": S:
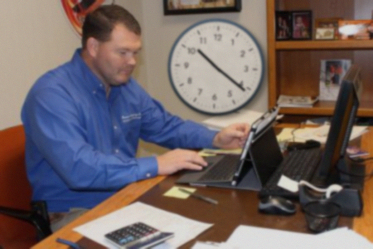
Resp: {"hour": 10, "minute": 21}
